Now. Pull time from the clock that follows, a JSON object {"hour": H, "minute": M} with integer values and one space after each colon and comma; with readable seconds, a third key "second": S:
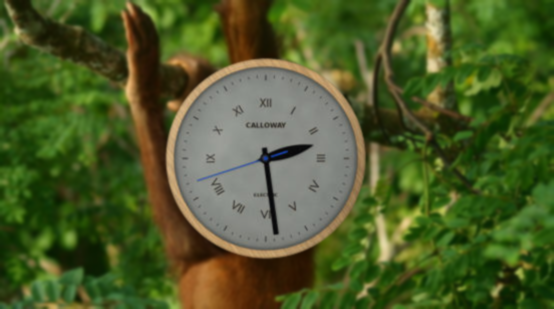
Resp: {"hour": 2, "minute": 28, "second": 42}
